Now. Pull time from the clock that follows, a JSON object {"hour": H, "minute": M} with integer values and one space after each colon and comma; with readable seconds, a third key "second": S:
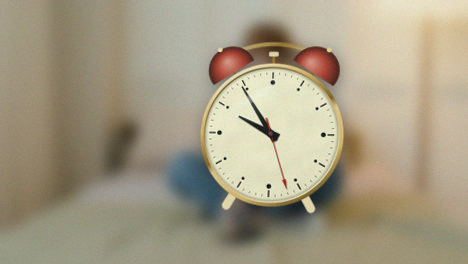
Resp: {"hour": 9, "minute": 54, "second": 27}
